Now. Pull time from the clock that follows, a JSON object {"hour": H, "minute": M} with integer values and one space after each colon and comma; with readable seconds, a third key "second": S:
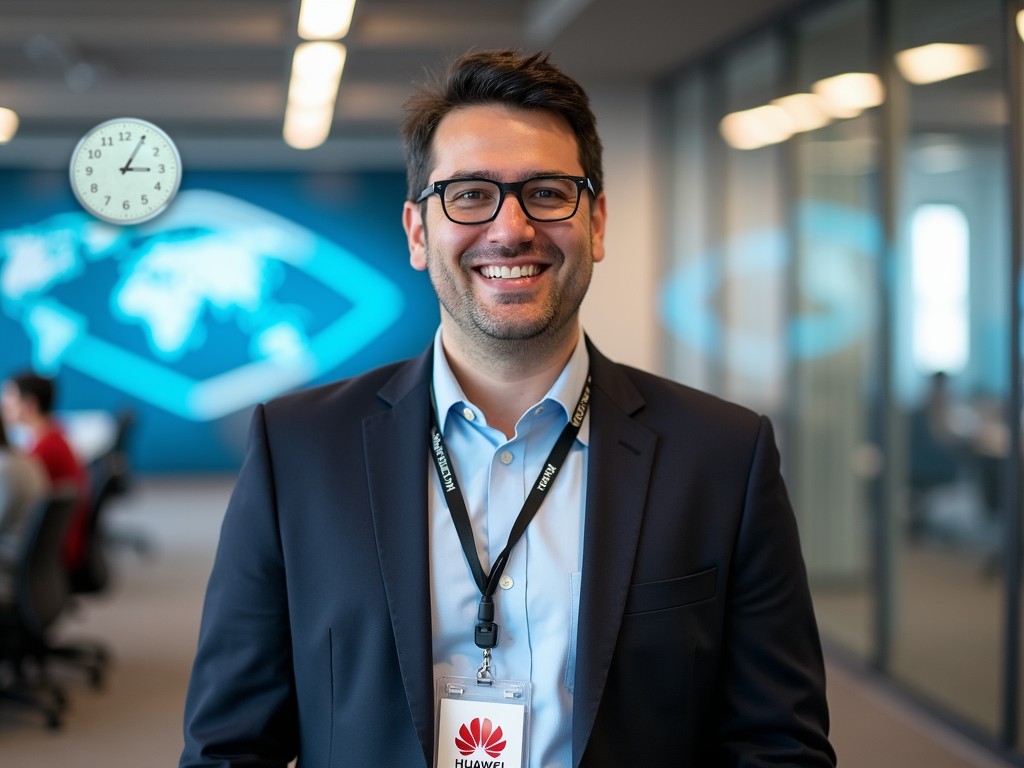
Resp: {"hour": 3, "minute": 5}
